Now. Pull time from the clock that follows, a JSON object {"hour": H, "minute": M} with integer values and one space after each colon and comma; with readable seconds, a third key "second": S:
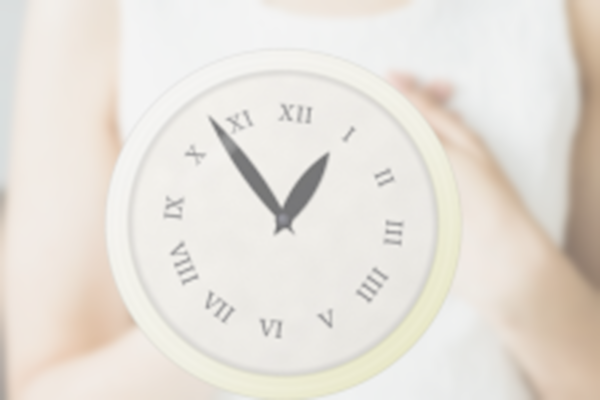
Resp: {"hour": 12, "minute": 53}
